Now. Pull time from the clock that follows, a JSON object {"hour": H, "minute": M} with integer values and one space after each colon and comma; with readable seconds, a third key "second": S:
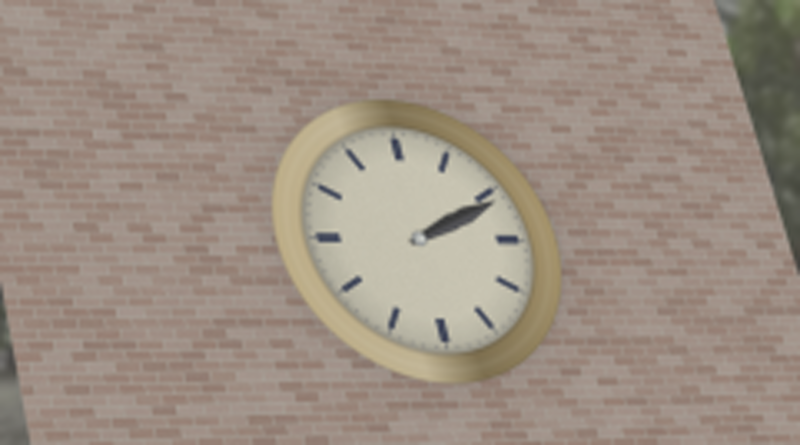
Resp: {"hour": 2, "minute": 11}
